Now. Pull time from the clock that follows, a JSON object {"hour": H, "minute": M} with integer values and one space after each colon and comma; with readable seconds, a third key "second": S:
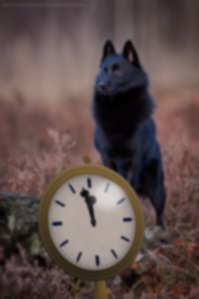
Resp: {"hour": 11, "minute": 58}
